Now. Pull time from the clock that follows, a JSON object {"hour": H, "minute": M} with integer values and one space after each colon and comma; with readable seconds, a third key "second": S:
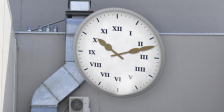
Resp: {"hour": 10, "minute": 12}
